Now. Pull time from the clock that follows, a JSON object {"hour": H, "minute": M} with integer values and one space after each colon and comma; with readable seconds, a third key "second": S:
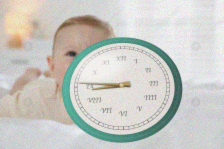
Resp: {"hour": 8, "minute": 46}
